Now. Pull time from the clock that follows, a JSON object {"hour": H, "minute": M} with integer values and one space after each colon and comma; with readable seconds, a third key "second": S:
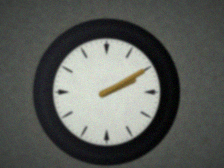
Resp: {"hour": 2, "minute": 10}
